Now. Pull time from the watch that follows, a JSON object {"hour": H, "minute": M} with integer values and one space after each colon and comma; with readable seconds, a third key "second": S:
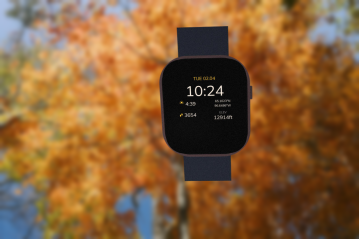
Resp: {"hour": 10, "minute": 24}
